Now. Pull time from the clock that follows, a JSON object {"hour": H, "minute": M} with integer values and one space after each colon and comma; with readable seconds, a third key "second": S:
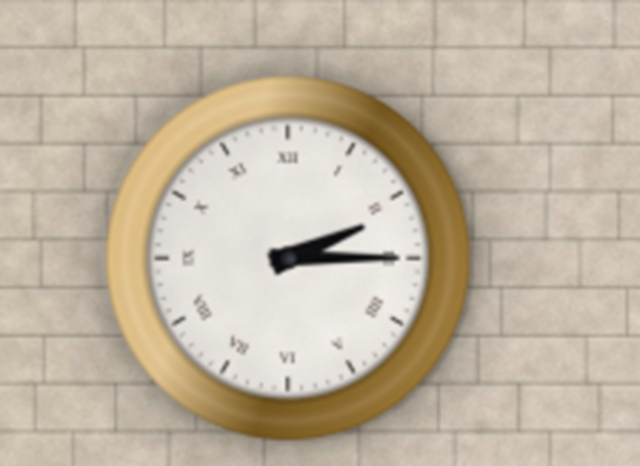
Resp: {"hour": 2, "minute": 15}
